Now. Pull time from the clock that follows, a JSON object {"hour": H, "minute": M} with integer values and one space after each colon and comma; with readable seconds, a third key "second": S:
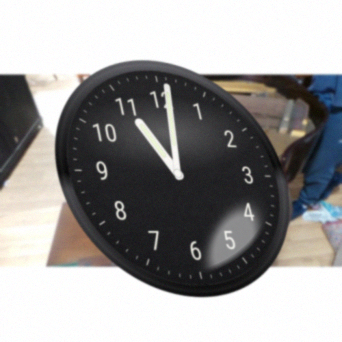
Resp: {"hour": 11, "minute": 1}
